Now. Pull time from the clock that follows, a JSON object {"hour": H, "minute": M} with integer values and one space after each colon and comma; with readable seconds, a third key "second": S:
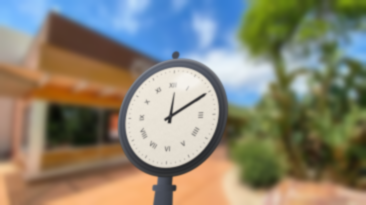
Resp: {"hour": 12, "minute": 10}
